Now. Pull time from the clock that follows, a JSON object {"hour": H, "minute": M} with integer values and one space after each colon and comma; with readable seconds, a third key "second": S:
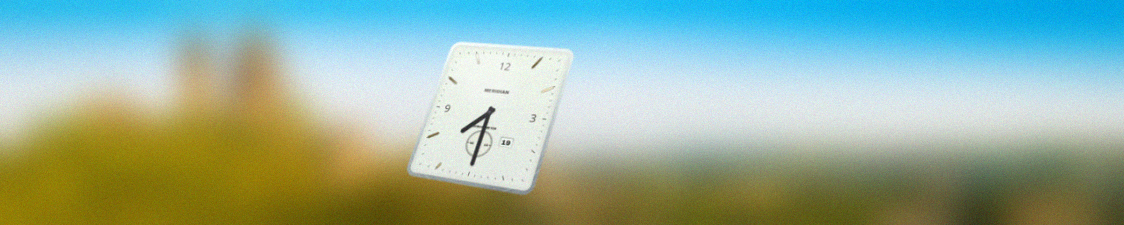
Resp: {"hour": 7, "minute": 30}
